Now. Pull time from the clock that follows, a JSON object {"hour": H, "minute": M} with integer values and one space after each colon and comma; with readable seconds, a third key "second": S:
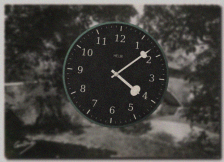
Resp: {"hour": 4, "minute": 8}
